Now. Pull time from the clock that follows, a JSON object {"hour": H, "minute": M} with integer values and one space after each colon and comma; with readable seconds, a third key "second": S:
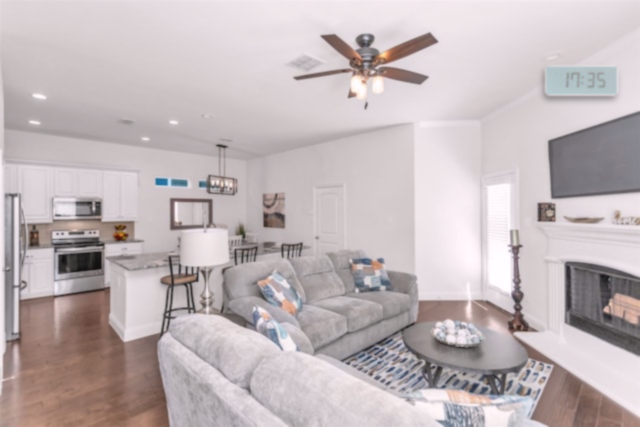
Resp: {"hour": 17, "minute": 35}
